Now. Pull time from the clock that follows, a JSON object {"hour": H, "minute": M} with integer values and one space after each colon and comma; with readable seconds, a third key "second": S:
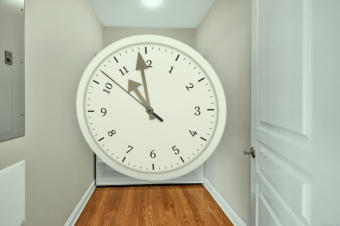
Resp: {"hour": 10, "minute": 58, "second": 52}
